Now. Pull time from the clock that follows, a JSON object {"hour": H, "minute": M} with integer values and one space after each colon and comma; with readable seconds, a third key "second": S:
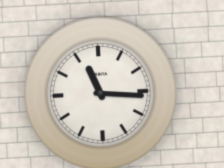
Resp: {"hour": 11, "minute": 16}
